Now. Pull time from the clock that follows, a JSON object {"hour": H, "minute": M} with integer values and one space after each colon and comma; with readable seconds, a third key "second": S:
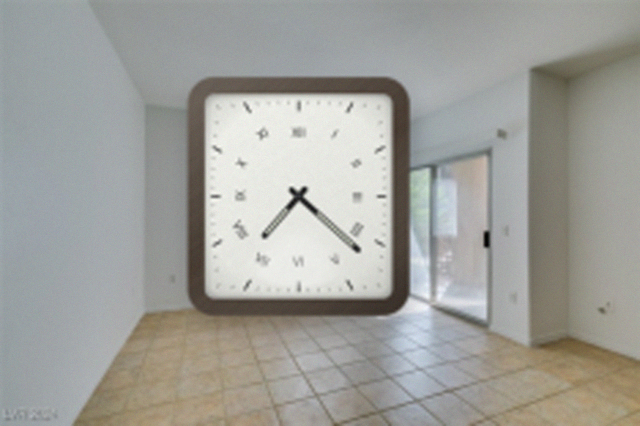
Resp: {"hour": 7, "minute": 22}
